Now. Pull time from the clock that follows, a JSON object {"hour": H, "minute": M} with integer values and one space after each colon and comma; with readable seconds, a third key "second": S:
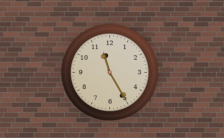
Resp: {"hour": 11, "minute": 25}
